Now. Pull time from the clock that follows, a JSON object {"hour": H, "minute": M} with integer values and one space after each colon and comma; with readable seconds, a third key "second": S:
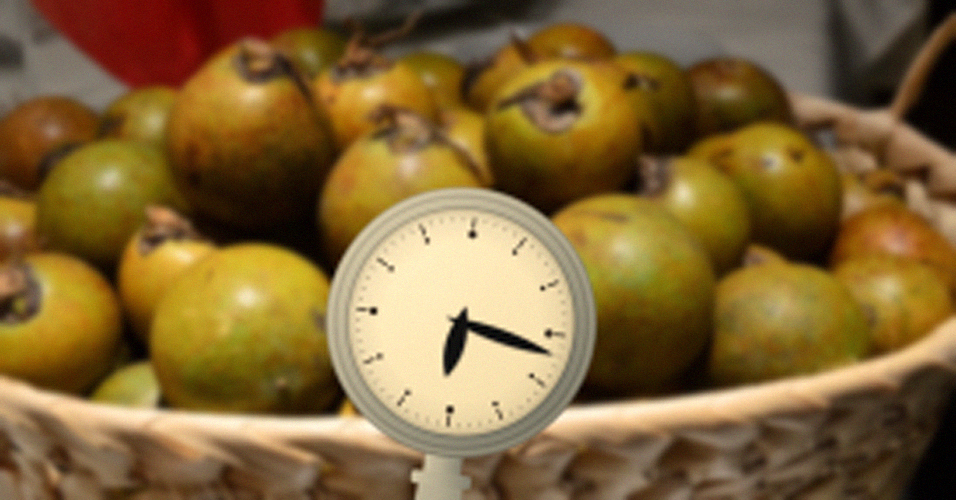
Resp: {"hour": 6, "minute": 17}
